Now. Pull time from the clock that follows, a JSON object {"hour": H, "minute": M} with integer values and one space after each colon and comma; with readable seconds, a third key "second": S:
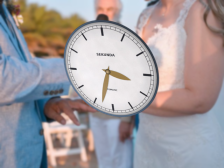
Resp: {"hour": 3, "minute": 33}
